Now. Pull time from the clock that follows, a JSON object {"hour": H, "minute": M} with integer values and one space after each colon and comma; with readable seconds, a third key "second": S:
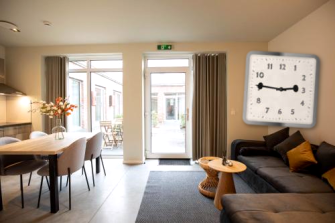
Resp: {"hour": 2, "minute": 46}
